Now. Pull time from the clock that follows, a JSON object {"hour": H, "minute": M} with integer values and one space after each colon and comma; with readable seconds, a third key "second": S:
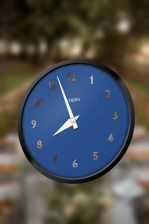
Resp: {"hour": 7, "minute": 57}
